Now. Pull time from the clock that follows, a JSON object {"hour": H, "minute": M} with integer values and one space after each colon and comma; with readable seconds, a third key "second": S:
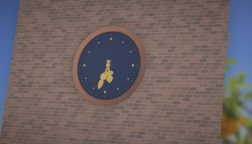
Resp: {"hour": 5, "minute": 33}
